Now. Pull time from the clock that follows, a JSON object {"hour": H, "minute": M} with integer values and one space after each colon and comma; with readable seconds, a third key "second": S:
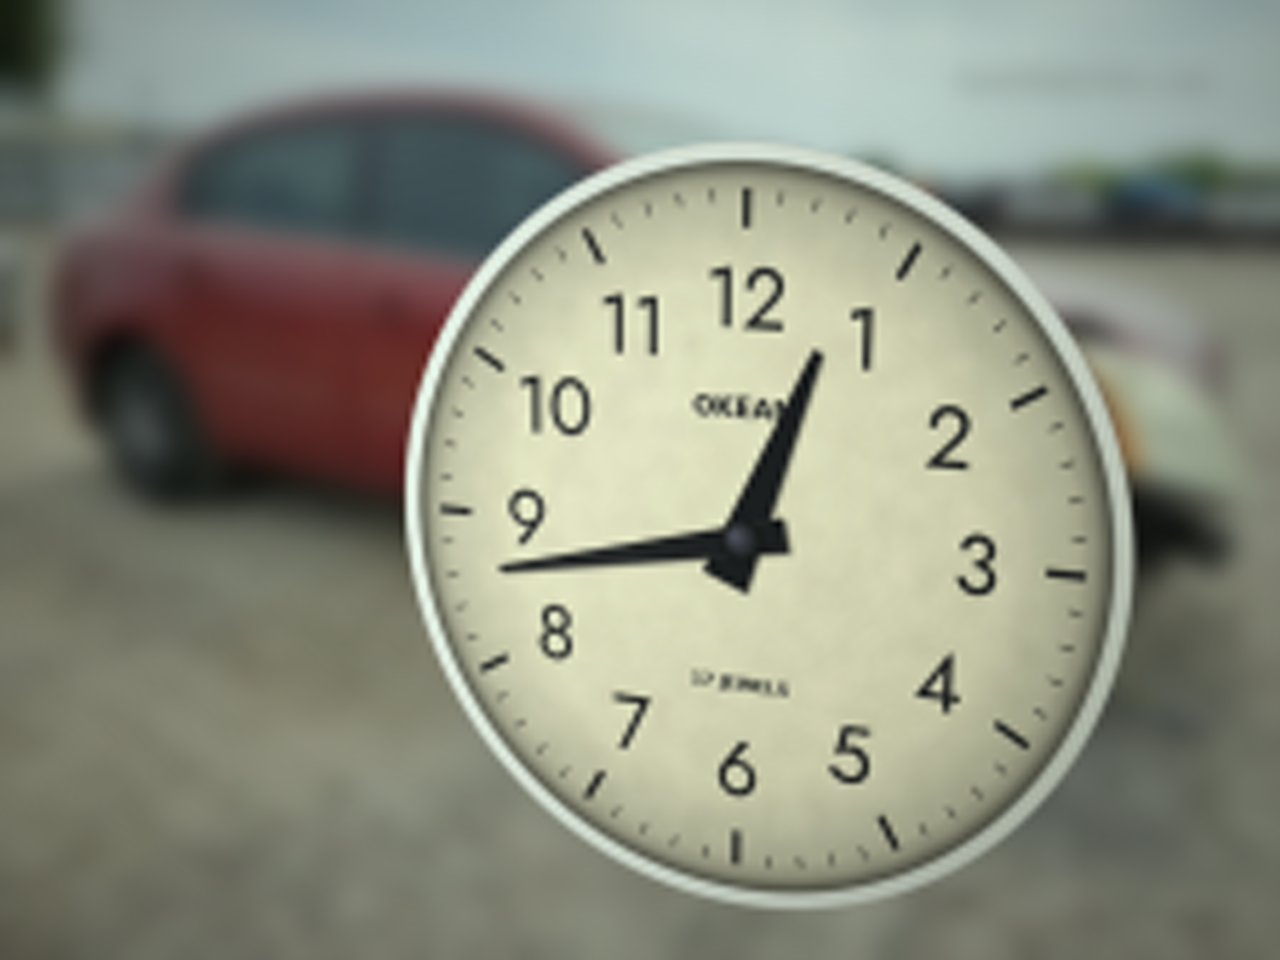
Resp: {"hour": 12, "minute": 43}
